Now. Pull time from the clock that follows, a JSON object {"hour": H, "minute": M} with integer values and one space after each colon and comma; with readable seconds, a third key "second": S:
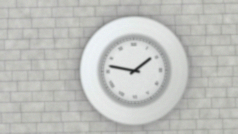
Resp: {"hour": 1, "minute": 47}
